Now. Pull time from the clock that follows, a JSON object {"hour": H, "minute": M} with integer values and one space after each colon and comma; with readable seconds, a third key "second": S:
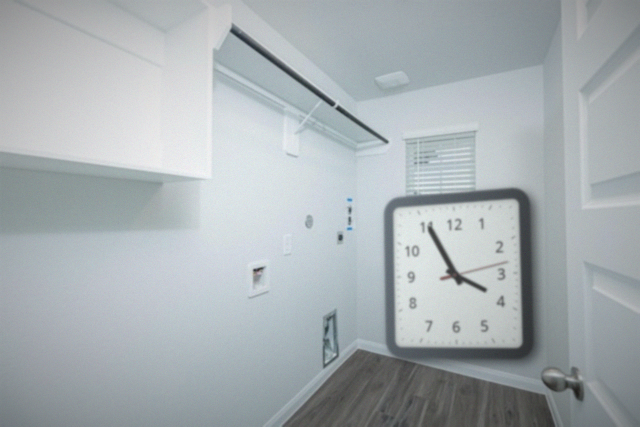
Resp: {"hour": 3, "minute": 55, "second": 13}
